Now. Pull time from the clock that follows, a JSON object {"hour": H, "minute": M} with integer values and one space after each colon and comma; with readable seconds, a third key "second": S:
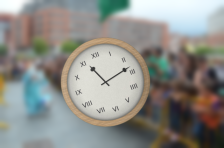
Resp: {"hour": 11, "minute": 13}
